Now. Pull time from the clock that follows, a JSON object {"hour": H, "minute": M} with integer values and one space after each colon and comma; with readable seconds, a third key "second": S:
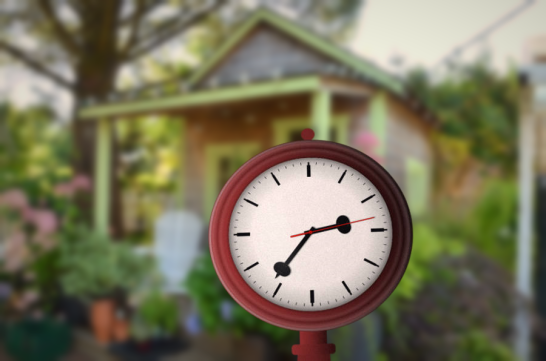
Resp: {"hour": 2, "minute": 36, "second": 13}
